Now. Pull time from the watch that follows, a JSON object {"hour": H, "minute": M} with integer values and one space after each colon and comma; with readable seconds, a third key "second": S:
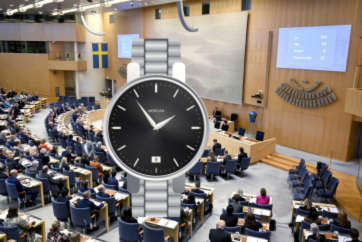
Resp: {"hour": 1, "minute": 54}
